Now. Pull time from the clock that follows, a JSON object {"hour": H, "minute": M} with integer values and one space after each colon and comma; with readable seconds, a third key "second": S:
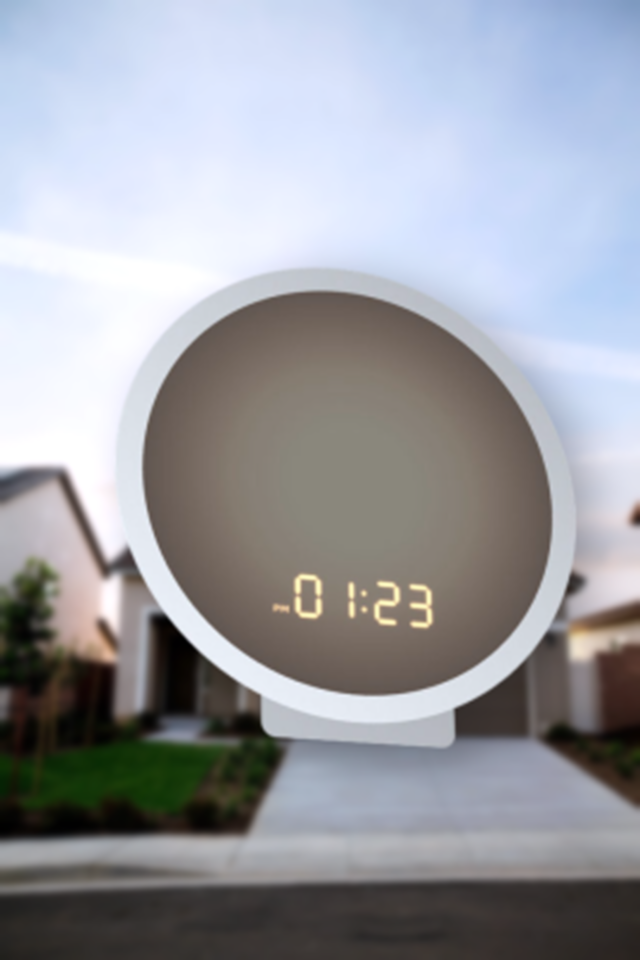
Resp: {"hour": 1, "minute": 23}
